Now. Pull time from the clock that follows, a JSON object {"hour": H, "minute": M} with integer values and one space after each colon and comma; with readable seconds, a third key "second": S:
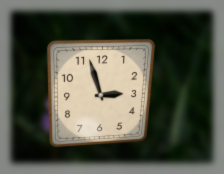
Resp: {"hour": 2, "minute": 57}
